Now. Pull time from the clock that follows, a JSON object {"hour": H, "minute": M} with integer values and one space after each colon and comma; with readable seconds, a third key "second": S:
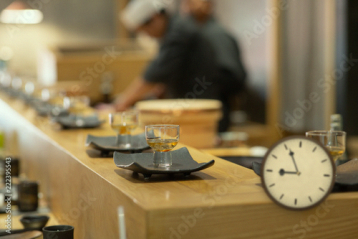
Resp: {"hour": 8, "minute": 56}
